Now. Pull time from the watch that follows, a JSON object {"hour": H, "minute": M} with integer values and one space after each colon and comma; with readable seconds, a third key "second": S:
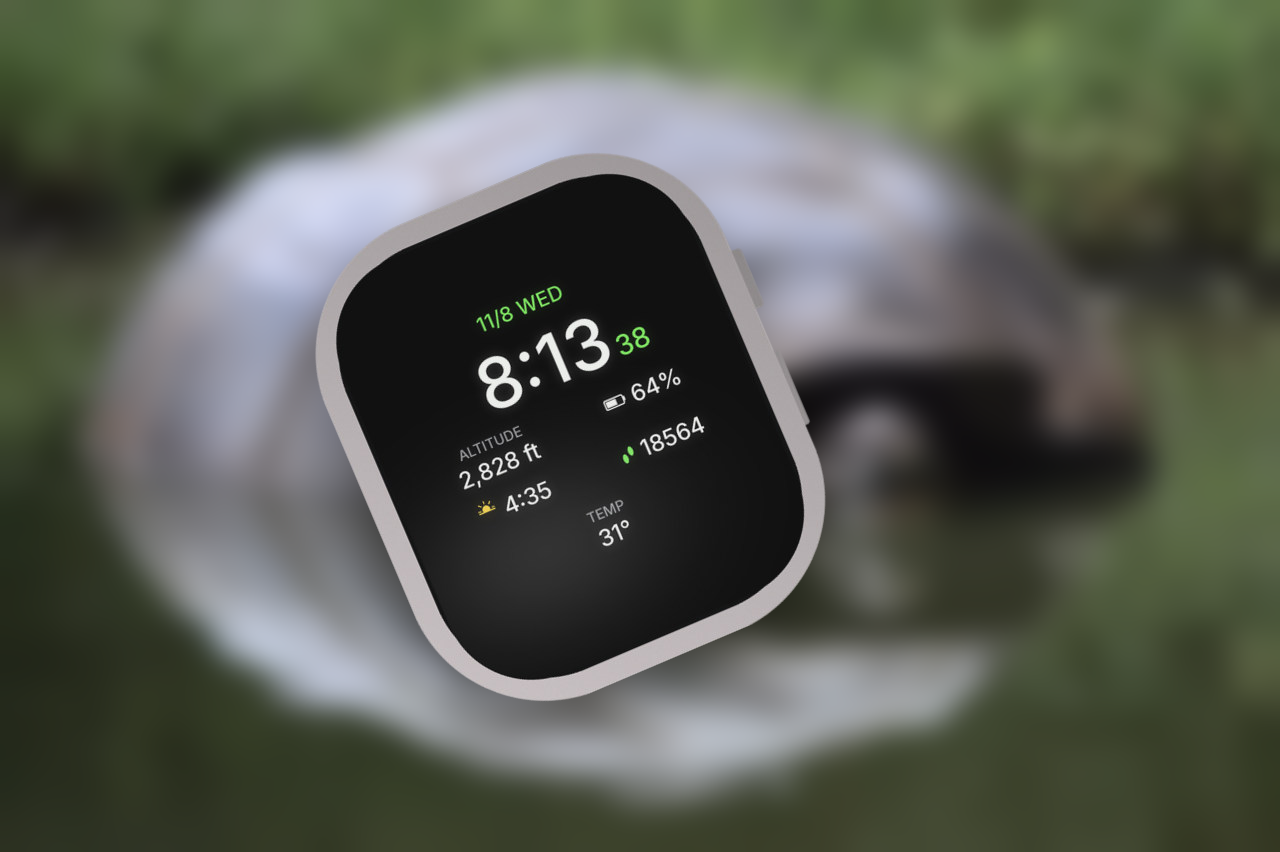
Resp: {"hour": 8, "minute": 13, "second": 38}
